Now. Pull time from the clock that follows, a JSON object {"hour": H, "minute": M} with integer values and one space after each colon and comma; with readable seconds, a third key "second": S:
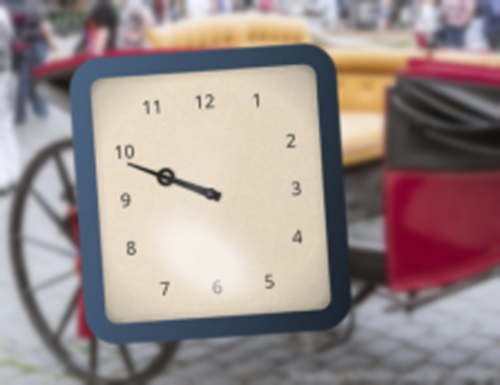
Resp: {"hour": 9, "minute": 49}
